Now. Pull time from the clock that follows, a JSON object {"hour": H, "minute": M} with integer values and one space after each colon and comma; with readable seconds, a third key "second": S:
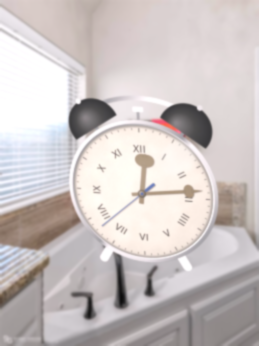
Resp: {"hour": 12, "minute": 13, "second": 38}
